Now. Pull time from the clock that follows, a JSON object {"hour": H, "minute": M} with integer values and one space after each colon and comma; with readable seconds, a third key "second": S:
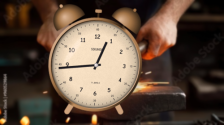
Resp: {"hour": 12, "minute": 44}
